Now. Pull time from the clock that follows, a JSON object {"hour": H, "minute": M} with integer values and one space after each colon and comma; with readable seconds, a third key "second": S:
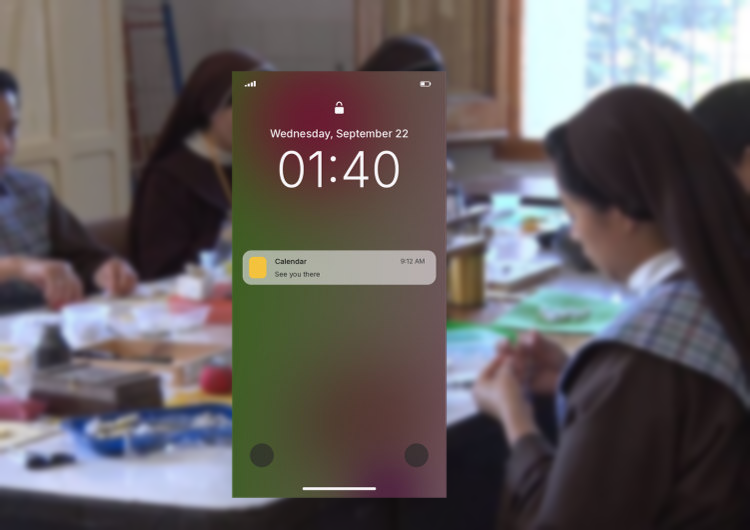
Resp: {"hour": 1, "minute": 40}
